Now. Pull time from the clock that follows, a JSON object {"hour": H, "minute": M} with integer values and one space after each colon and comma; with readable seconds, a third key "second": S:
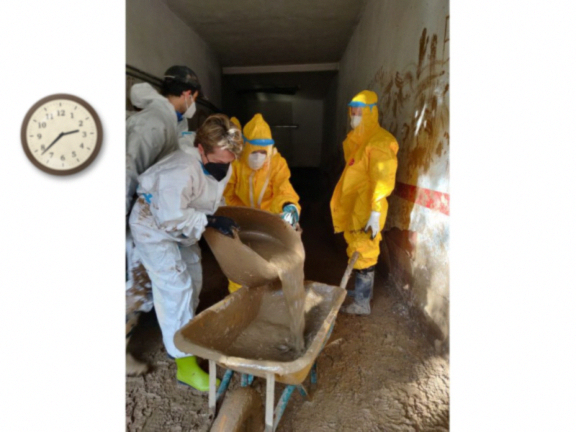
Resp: {"hour": 2, "minute": 38}
